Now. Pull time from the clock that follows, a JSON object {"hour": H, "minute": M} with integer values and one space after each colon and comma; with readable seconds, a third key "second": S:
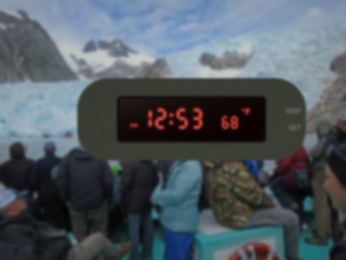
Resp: {"hour": 12, "minute": 53}
